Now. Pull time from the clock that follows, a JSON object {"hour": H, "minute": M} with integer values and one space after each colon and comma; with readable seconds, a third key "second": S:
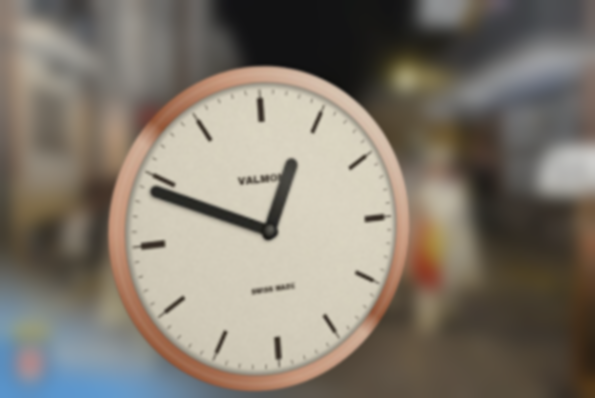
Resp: {"hour": 12, "minute": 49}
